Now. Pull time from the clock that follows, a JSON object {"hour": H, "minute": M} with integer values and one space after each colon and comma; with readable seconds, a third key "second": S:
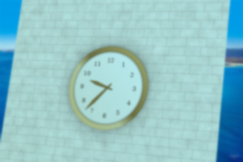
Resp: {"hour": 9, "minute": 37}
